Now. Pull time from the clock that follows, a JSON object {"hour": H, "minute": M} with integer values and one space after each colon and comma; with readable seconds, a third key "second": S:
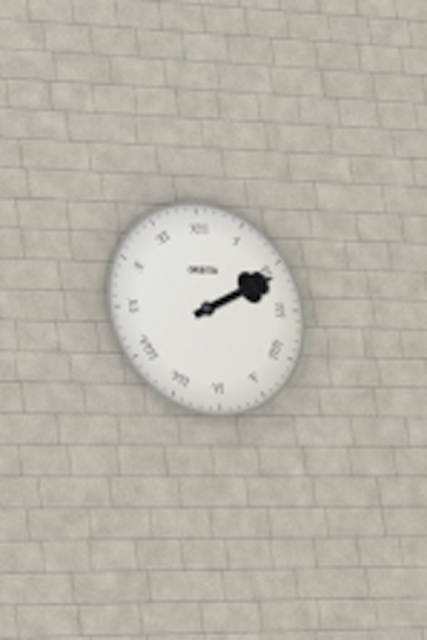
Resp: {"hour": 2, "minute": 11}
